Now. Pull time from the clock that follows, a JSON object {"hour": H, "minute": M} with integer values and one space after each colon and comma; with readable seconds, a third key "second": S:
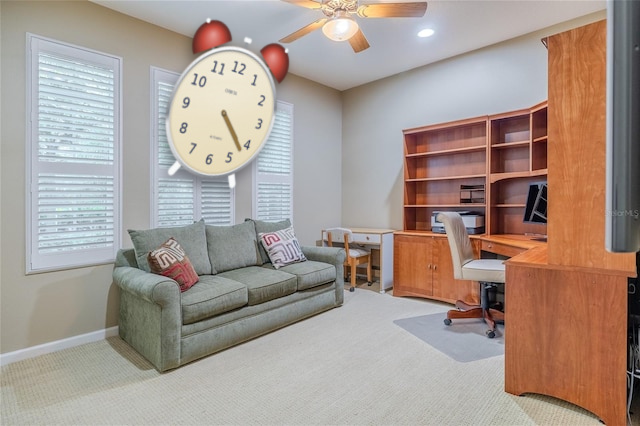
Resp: {"hour": 4, "minute": 22}
